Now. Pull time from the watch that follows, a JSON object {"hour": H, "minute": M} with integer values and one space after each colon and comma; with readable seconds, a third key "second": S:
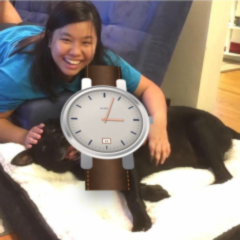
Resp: {"hour": 3, "minute": 3}
